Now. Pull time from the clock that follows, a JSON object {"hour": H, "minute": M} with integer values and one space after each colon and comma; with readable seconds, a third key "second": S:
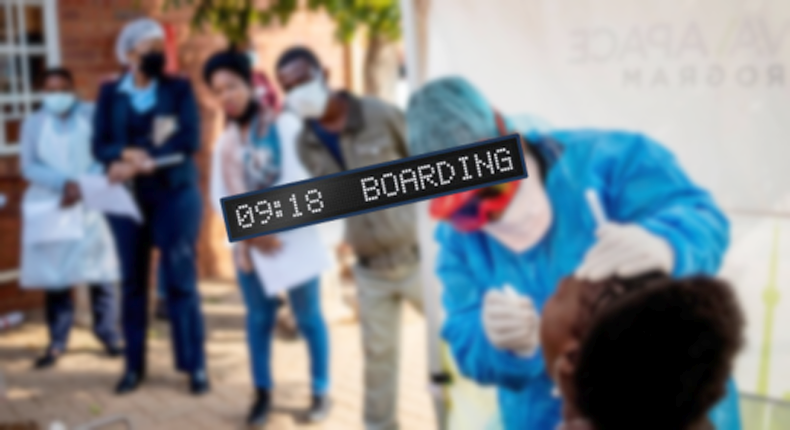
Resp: {"hour": 9, "minute": 18}
